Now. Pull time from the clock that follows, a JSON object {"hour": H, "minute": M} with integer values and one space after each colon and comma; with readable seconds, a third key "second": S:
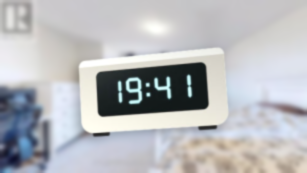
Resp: {"hour": 19, "minute": 41}
